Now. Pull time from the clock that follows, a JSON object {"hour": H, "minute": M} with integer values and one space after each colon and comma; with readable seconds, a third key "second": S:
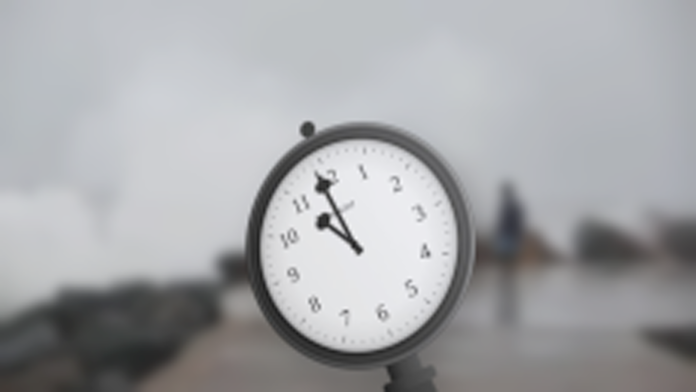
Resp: {"hour": 10, "minute": 59}
